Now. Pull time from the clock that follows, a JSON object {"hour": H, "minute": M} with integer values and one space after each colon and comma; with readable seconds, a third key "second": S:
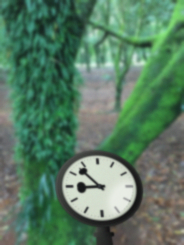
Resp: {"hour": 8, "minute": 53}
